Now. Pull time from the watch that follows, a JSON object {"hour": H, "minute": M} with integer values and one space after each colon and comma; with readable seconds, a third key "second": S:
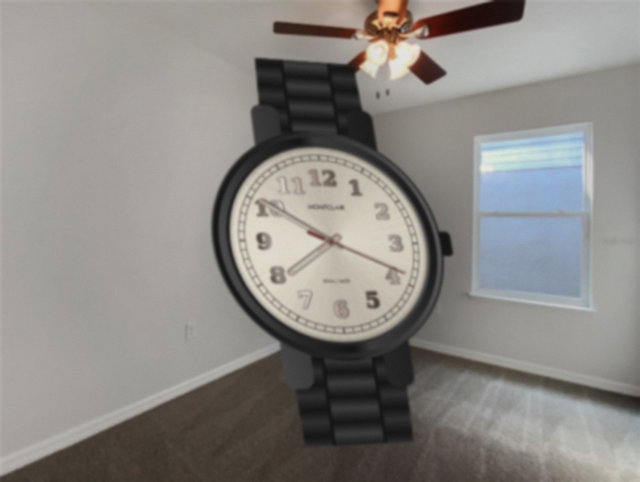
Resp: {"hour": 7, "minute": 50, "second": 19}
